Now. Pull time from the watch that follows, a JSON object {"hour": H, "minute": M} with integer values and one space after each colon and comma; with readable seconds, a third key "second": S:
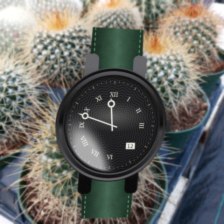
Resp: {"hour": 11, "minute": 48}
